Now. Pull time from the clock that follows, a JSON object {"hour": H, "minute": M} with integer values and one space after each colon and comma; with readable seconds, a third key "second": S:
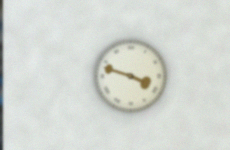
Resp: {"hour": 3, "minute": 48}
